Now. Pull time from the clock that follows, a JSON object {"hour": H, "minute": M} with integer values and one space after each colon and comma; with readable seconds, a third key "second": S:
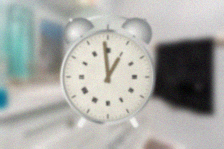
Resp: {"hour": 12, "minute": 59}
